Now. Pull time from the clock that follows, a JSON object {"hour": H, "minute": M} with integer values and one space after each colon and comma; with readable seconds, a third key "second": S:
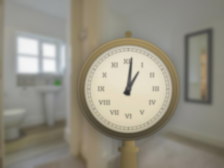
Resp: {"hour": 1, "minute": 1}
